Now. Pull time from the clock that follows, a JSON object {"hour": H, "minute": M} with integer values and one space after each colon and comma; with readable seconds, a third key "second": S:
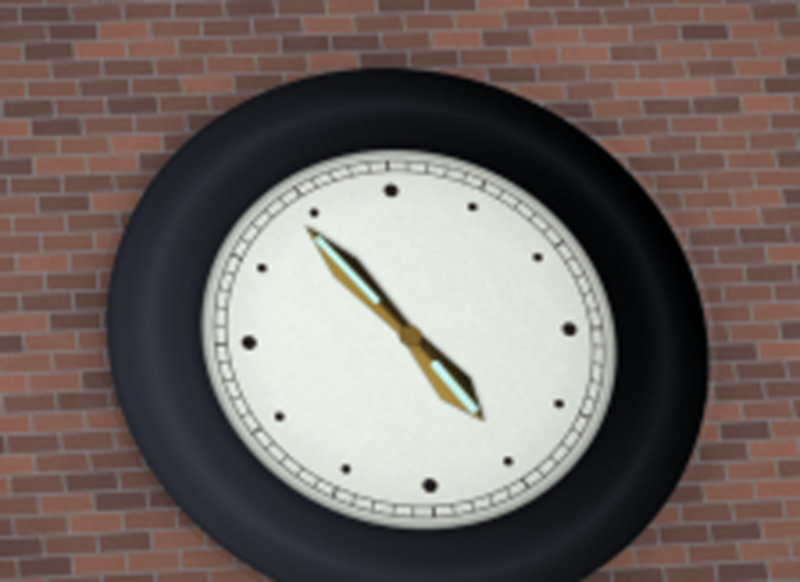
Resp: {"hour": 4, "minute": 54}
